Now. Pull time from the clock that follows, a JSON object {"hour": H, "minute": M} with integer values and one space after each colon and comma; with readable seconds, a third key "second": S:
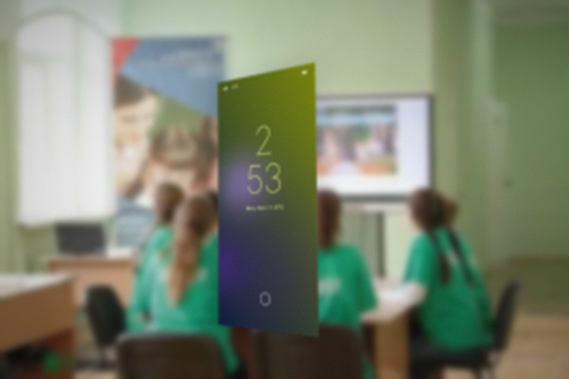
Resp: {"hour": 2, "minute": 53}
